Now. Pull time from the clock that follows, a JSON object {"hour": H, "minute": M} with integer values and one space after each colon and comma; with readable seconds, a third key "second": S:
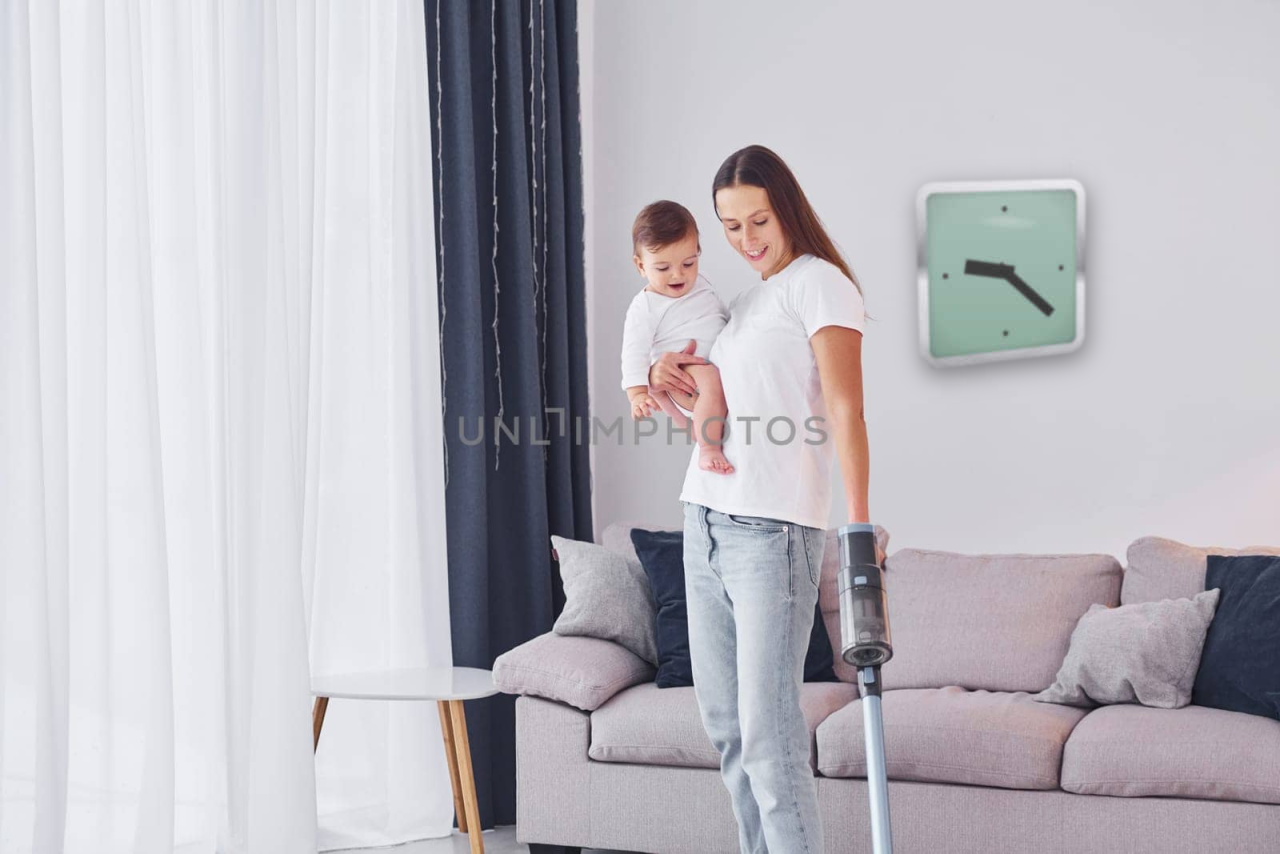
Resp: {"hour": 9, "minute": 22}
